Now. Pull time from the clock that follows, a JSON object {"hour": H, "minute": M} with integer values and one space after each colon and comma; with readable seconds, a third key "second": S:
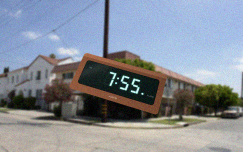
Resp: {"hour": 7, "minute": 55}
